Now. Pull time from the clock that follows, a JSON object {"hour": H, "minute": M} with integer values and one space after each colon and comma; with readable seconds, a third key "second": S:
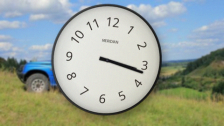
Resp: {"hour": 3, "minute": 17}
